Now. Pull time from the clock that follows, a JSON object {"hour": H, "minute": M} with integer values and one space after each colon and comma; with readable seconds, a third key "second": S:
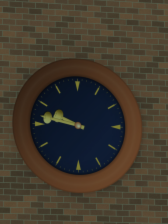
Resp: {"hour": 9, "minute": 47}
